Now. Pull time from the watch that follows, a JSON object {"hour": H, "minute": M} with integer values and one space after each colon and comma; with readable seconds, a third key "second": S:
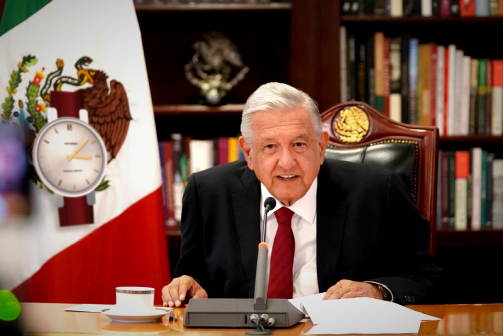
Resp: {"hour": 3, "minute": 8}
